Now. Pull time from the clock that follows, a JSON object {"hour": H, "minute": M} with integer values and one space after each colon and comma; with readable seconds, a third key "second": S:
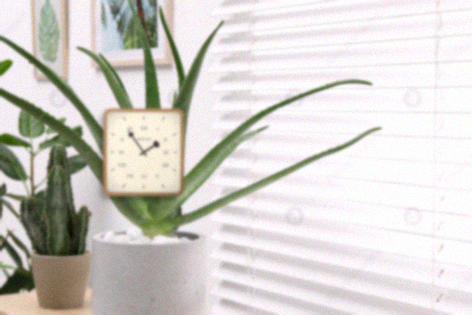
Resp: {"hour": 1, "minute": 54}
